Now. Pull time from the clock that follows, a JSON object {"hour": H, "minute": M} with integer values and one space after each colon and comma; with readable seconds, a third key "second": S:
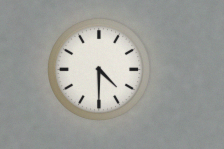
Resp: {"hour": 4, "minute": 30}
